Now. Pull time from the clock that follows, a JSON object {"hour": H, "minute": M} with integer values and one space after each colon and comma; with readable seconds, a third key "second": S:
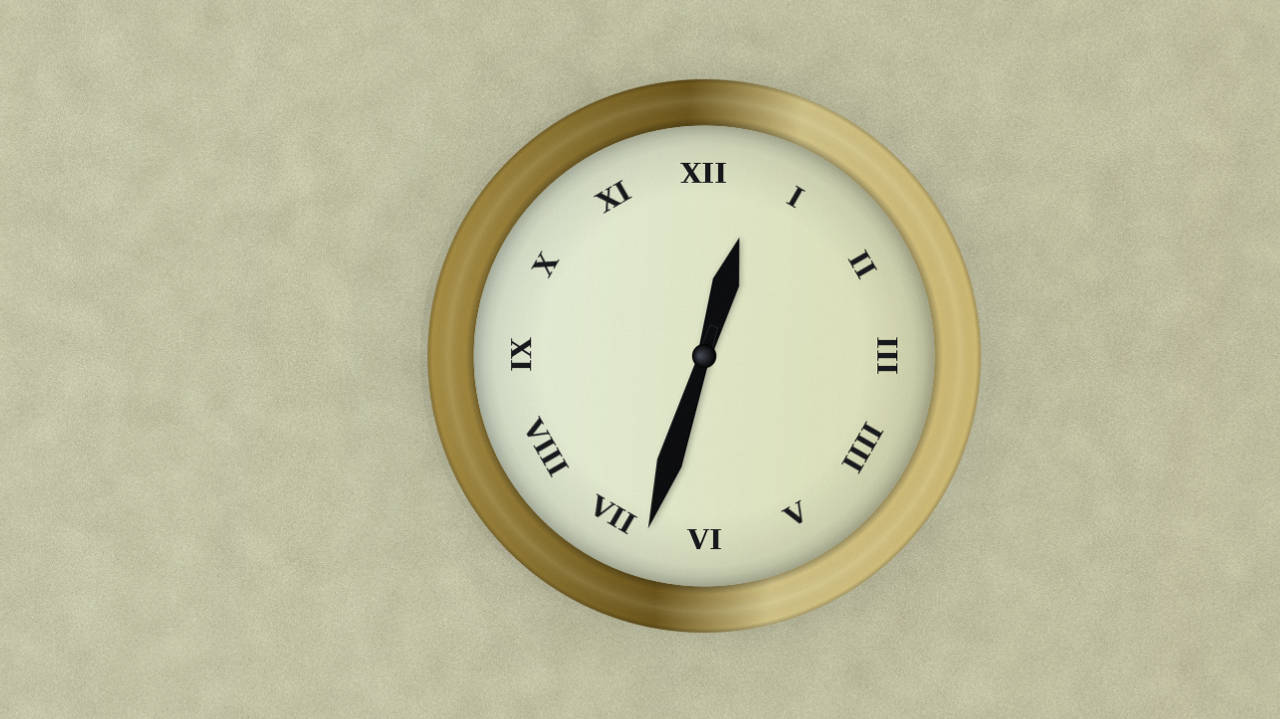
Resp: {"hour": 12, "minute": 33}
